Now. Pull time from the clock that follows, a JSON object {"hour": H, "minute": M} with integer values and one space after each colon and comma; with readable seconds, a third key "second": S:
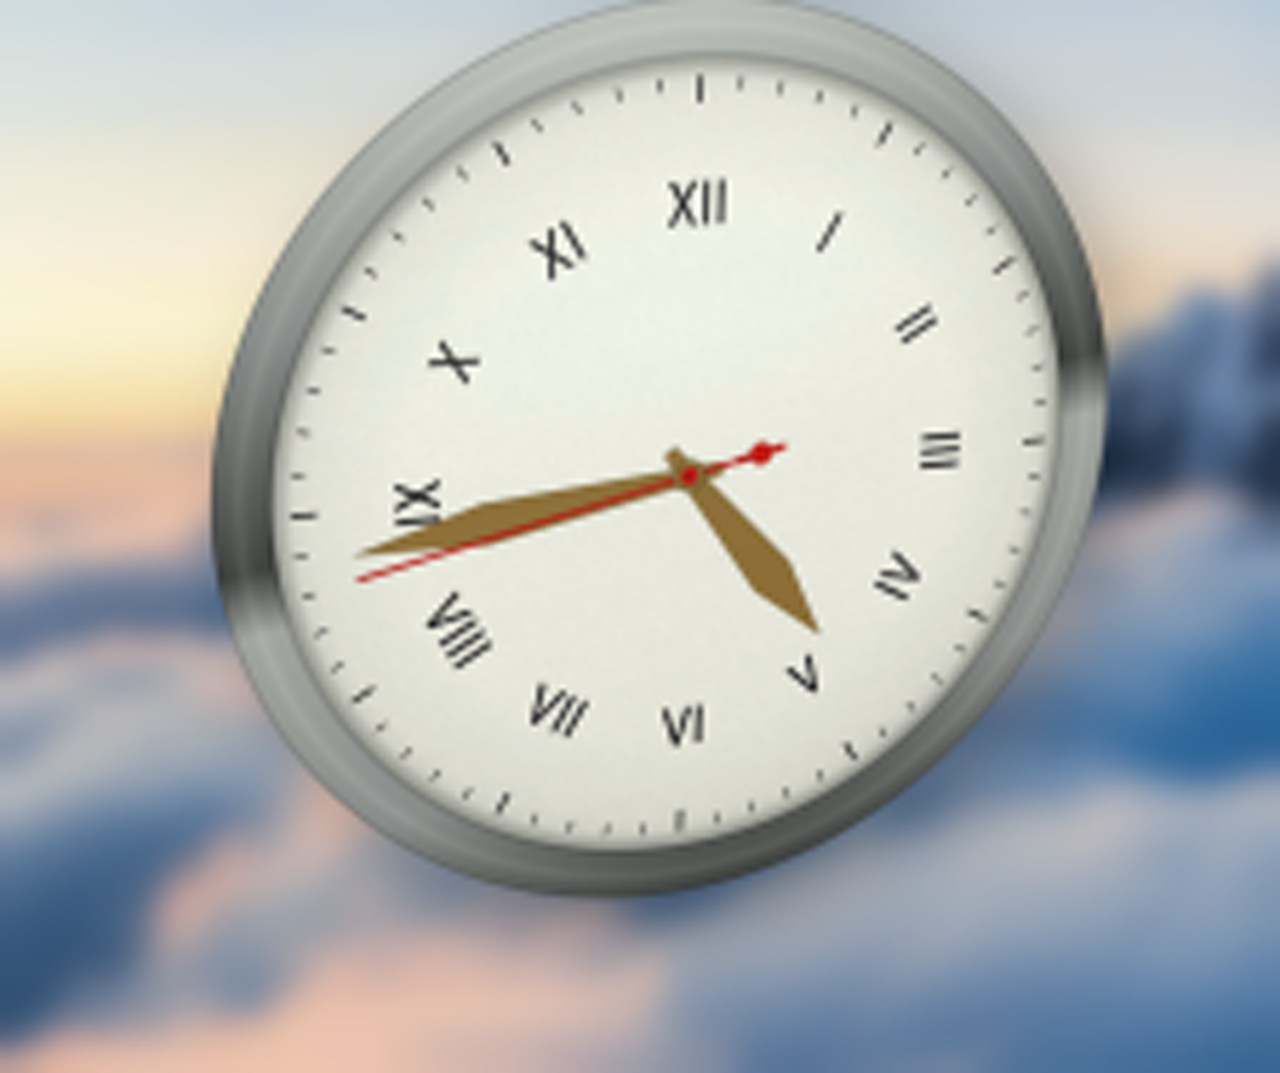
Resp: {"hour": 4, "minute": 43, "second": 43}
